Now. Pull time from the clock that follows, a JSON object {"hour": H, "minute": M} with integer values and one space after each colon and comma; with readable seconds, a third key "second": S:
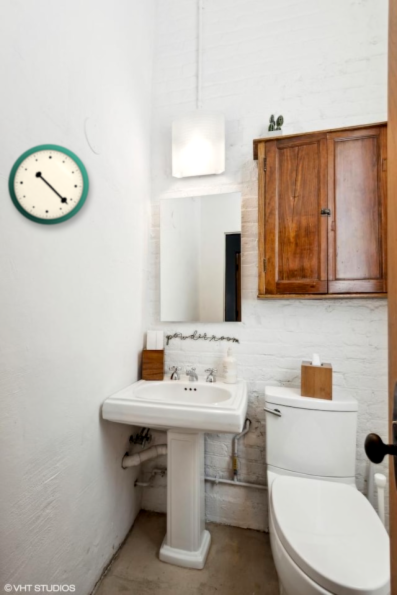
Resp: {"hour": 10, "minute": 22}
